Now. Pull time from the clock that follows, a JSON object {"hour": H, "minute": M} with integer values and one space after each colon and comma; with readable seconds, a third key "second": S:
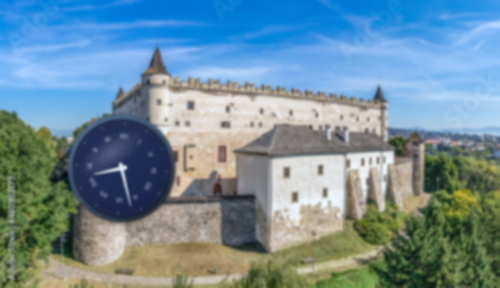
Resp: {"hour": 8, "minute": 27}
